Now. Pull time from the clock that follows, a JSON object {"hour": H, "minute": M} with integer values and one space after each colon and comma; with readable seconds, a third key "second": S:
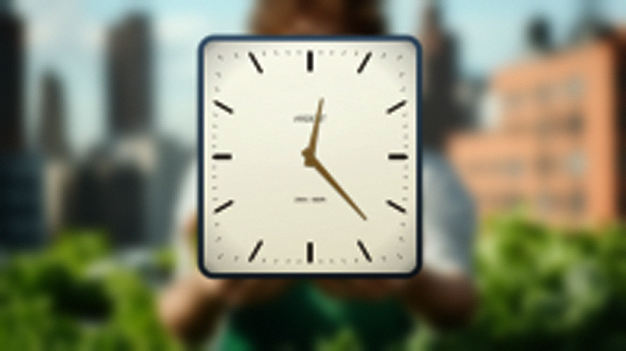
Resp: {"hour": 12, "minute": 23}
